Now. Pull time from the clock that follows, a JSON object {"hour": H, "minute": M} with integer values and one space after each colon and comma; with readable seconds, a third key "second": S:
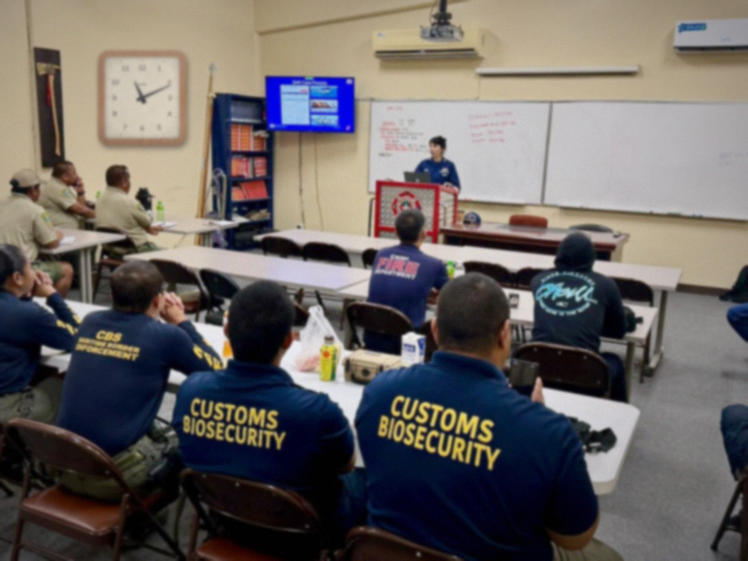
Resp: {"hour": 11, "minute": 11}
